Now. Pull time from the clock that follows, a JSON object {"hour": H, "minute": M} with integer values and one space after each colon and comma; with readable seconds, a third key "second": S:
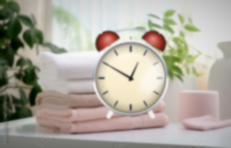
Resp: {"hour": 12, "minute": 50}
